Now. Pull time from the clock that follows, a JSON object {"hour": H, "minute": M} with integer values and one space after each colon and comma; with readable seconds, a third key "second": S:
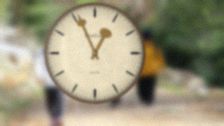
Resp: {"hour": 12, "minute": 56}
